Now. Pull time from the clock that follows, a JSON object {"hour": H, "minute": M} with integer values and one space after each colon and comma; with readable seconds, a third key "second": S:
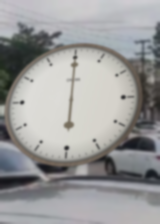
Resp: {"hour": 6, "minute": 0}
